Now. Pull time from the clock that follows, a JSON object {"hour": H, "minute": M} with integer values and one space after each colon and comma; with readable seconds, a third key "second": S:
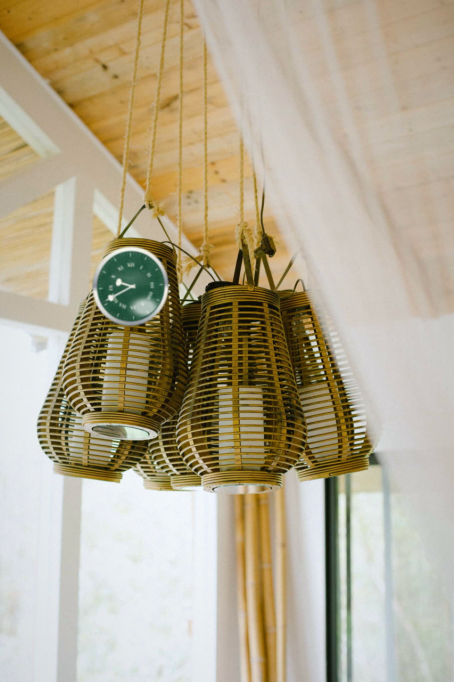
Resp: {"hour": 9, "minute": 41}
